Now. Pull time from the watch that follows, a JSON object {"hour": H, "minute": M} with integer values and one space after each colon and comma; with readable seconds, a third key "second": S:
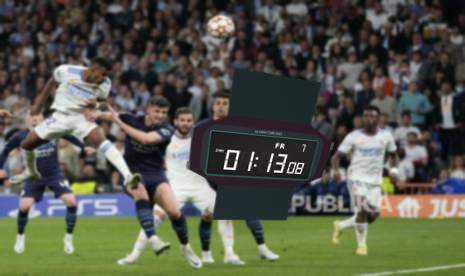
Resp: {"hour": 1, "minute": 13, "second": 8}
